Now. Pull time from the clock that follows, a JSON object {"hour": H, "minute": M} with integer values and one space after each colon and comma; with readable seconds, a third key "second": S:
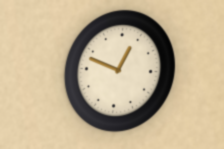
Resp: {"hour": 12, "minute": 48}
